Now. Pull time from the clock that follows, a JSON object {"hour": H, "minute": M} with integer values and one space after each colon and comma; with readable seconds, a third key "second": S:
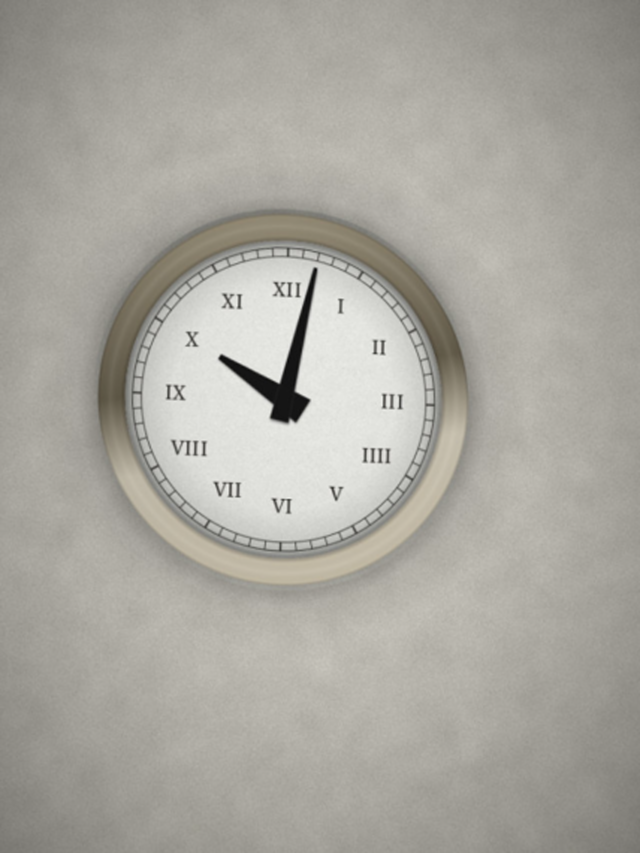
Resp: {"hour": 10, "minute": 2}
